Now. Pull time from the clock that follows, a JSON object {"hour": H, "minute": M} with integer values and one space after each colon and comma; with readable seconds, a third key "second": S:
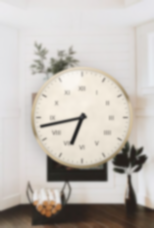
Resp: {"hour": 6, "minute": 43}
